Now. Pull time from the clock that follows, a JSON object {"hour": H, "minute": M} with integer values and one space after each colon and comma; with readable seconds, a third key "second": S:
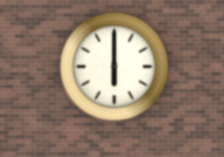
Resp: {"hour": 6, "minute": 0}
